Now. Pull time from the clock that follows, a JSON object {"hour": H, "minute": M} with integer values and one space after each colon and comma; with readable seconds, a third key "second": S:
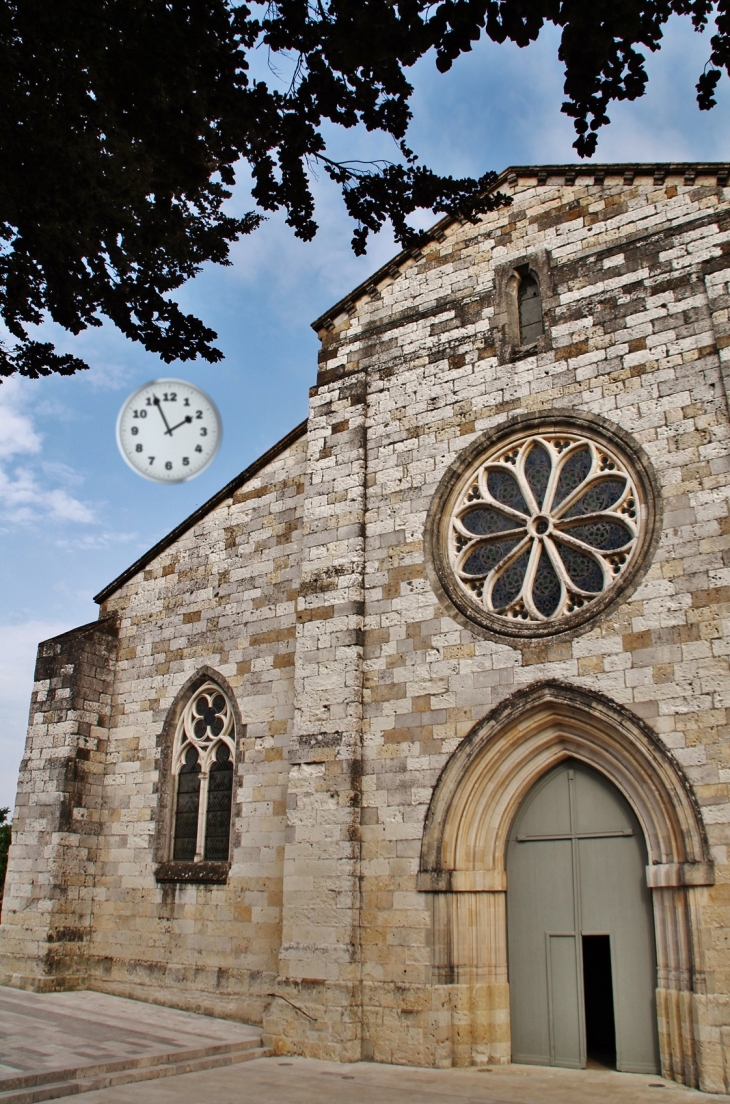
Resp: {"hour": 1, "minute": 56}
